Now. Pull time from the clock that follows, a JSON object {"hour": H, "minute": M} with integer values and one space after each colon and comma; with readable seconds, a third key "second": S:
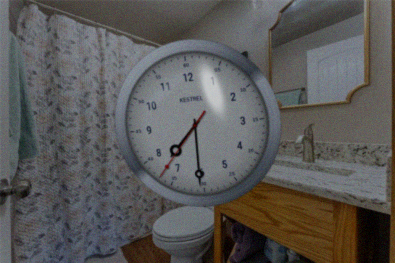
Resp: {"hour": 7, "minute": 30, "second": 37}
